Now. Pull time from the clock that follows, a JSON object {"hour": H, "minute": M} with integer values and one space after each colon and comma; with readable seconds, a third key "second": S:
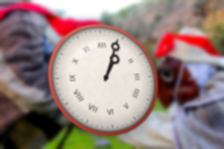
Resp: {"hour": 1, "minute": 4}
